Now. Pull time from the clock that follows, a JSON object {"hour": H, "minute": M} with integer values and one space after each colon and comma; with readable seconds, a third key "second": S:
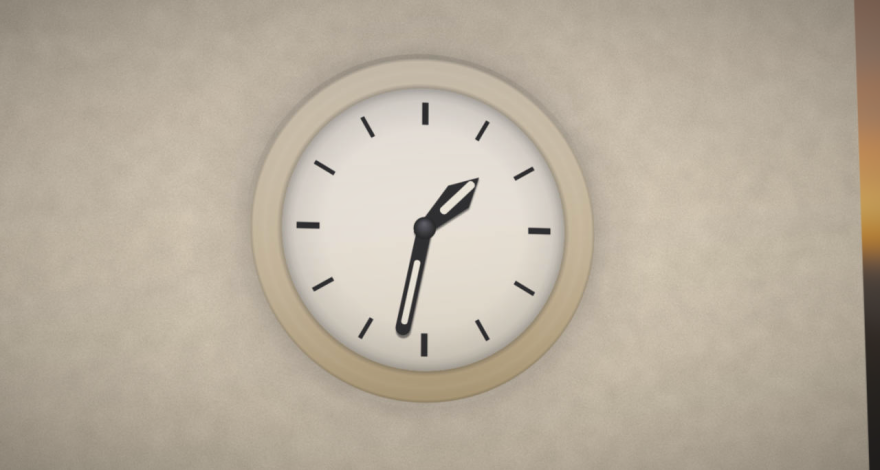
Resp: {"hour": 1, "minute": 32}
